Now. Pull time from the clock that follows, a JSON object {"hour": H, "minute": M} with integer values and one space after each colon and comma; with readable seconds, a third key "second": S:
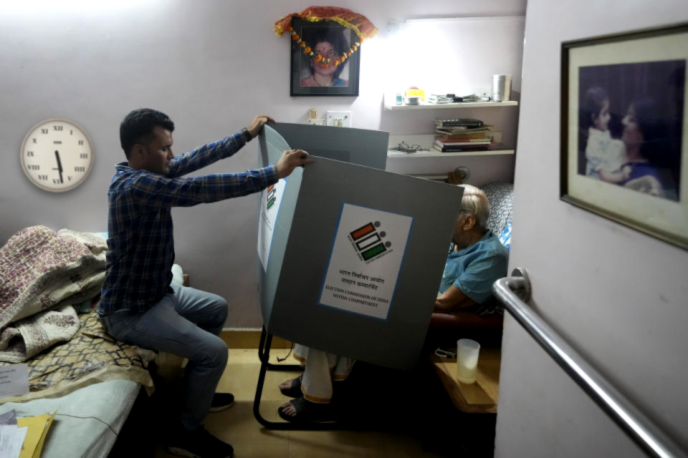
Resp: {"hour": 5, "minute": 28}
